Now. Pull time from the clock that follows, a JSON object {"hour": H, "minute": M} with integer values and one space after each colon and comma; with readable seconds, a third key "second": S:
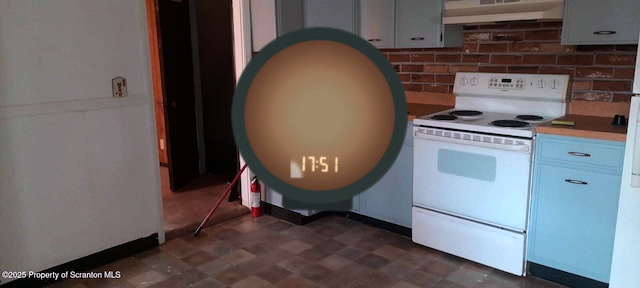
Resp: {"hour": 17, "minute": 51}
